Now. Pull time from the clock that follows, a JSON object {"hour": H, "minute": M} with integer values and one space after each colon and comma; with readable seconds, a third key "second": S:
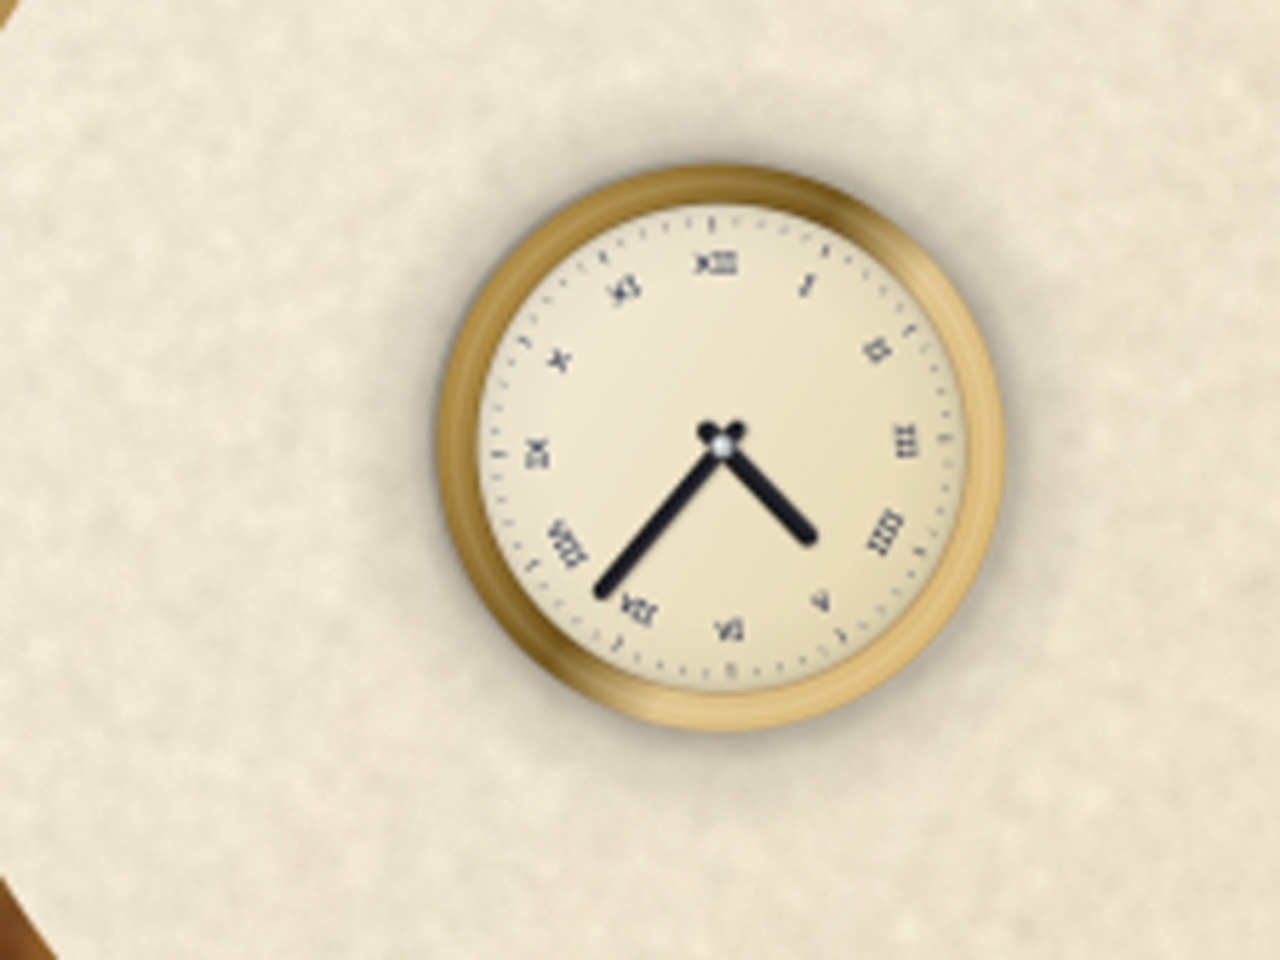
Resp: {"hour": 4, "minute": 37}
